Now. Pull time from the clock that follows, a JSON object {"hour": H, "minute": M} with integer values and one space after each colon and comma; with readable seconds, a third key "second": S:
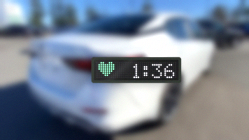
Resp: {"hour": 1, "minute": 36}
